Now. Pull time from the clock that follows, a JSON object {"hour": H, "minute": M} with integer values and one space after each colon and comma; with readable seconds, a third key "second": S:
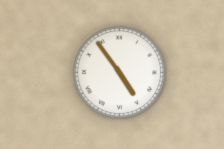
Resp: {"hour": 4, "minute": 54}
